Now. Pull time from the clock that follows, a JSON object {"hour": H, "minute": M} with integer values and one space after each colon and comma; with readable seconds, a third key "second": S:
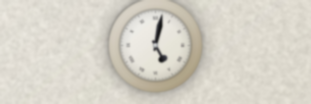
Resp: {"hour": 5, "minute": 2}
